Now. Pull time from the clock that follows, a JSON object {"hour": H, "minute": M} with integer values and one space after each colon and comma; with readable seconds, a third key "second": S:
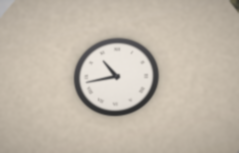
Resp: {"hour": 10, "minute": 43}
